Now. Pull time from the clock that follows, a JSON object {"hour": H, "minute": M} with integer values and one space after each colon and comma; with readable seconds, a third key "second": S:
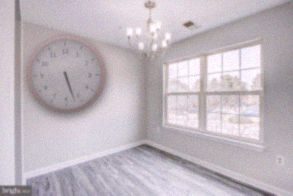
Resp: {"hour": 5, "minute": 27}
